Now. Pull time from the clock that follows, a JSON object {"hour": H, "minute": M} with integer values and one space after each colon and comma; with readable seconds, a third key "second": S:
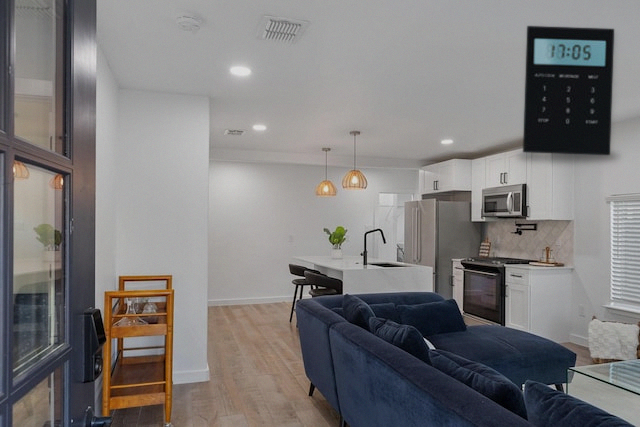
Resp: {"hour": 17, "minute": 5}
